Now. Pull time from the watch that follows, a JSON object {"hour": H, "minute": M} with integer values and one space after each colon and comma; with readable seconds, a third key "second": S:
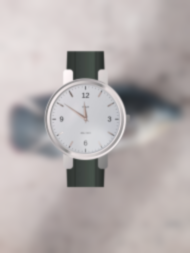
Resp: {"hour": 11, "minute": 51}
